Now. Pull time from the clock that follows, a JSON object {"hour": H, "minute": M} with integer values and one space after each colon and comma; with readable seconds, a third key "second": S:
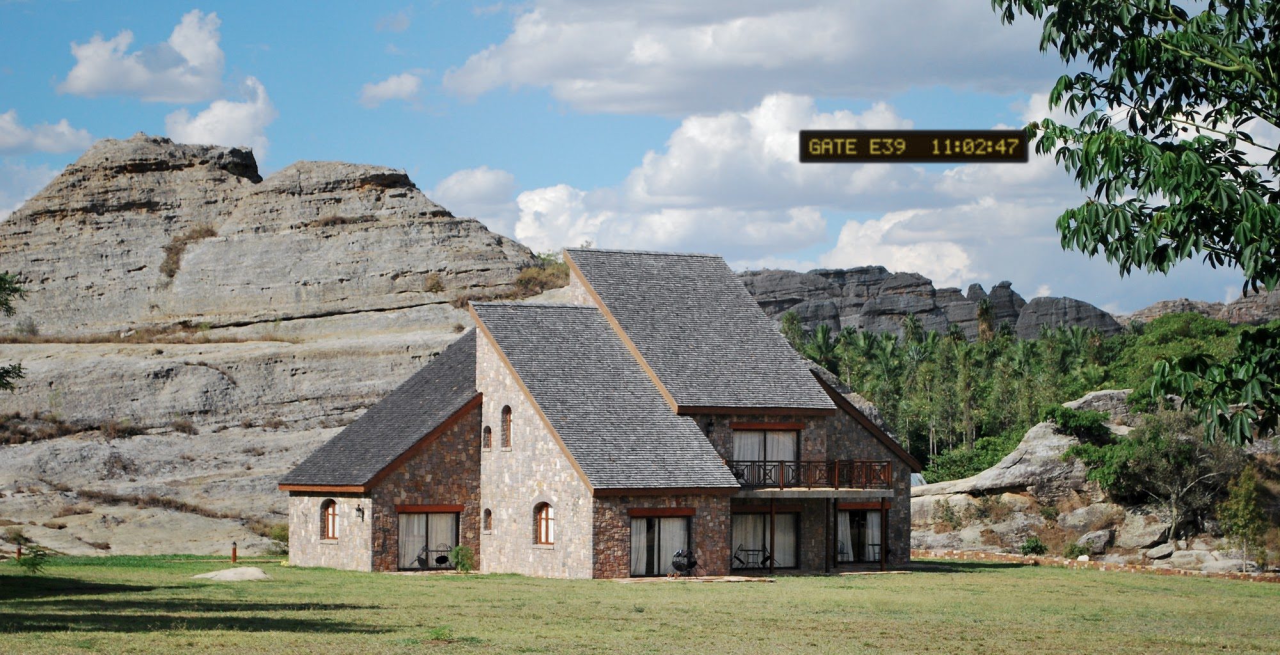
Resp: {"hour": 11, "minute": 2, "second": 47}
